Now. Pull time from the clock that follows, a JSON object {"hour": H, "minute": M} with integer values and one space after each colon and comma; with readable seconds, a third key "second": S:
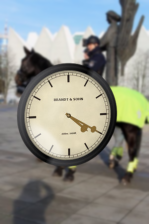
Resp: {"hour": 4, "minute": 20}
